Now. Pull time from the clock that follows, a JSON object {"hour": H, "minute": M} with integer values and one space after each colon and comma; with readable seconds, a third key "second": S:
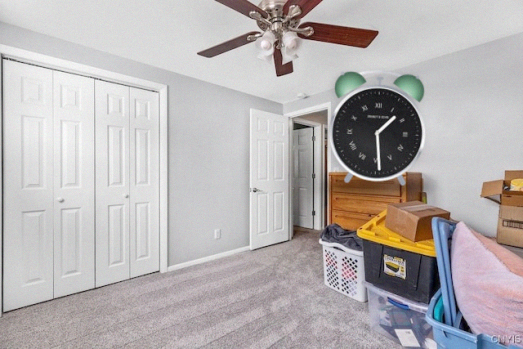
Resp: {"hour": 1, "minute": 29}
